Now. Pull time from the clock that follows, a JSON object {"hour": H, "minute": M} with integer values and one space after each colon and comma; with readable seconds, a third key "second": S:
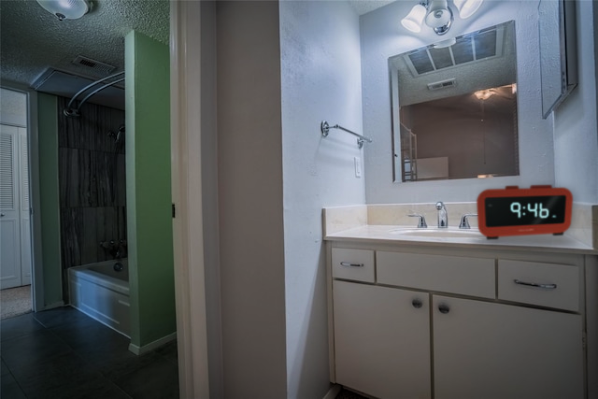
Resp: {"hour": 9, "minute": 46}
